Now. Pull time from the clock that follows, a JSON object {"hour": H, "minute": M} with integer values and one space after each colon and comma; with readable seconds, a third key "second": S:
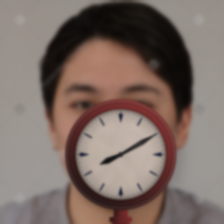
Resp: {"hour": 8, "minute": 10}
